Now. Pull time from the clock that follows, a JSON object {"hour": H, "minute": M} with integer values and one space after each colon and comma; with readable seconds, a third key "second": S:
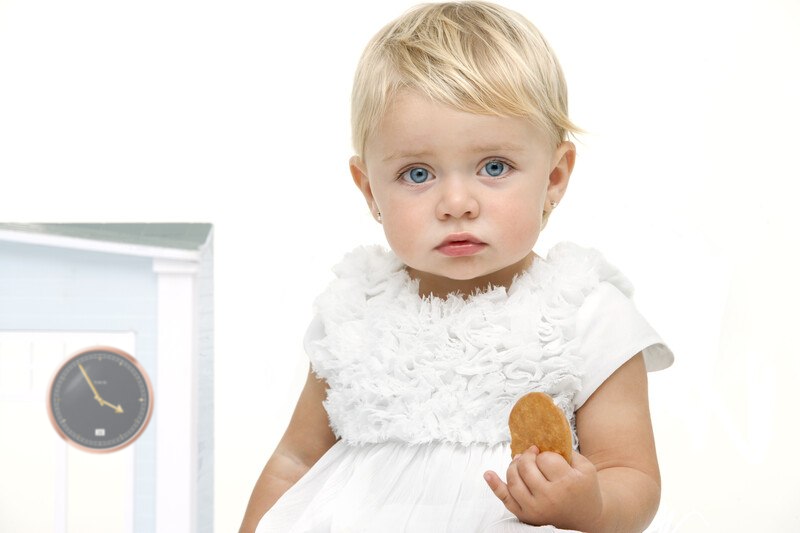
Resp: {"hour": 3, "minute": 55}
